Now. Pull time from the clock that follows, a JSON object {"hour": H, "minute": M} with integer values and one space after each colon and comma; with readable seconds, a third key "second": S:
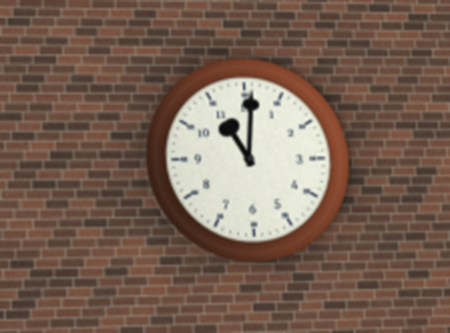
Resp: {"hour": 11, "minute": 1}
